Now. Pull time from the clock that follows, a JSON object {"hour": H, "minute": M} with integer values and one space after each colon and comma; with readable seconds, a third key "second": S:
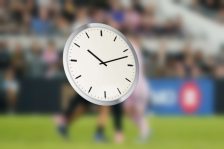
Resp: {"hour": 10, "minute": 12}
